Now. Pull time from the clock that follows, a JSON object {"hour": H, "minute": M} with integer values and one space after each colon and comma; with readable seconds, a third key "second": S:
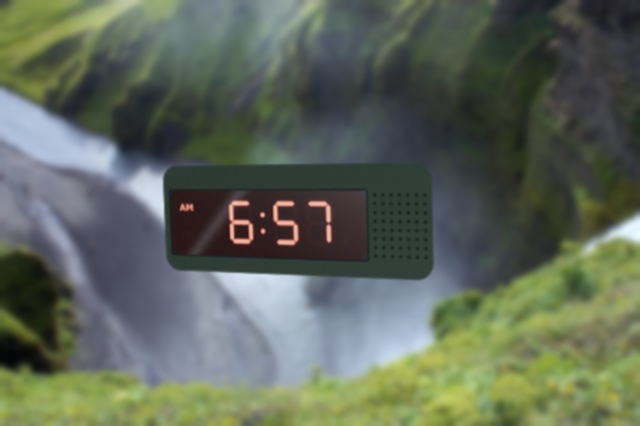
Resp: {"hour": 6, "minute": 57}
